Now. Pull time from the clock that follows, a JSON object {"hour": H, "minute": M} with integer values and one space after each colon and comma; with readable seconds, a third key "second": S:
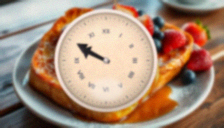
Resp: {"hour": 9, "minute": 50}
